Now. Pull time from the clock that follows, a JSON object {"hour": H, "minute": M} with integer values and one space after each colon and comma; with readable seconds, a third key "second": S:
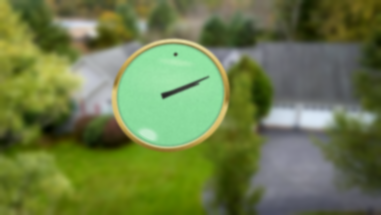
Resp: {"hour": 2, "minute": 10}
